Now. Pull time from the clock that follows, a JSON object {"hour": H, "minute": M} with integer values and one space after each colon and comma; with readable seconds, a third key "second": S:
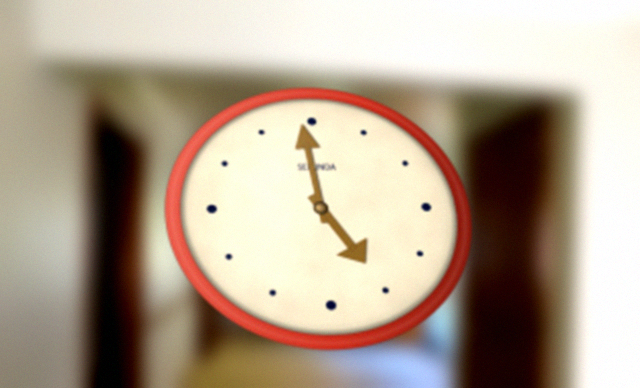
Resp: {"hour": 4, "minute": 59}
